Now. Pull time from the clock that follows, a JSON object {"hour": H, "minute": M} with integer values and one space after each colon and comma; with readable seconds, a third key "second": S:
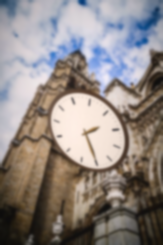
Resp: {"hour": 2, "minute": 30}
